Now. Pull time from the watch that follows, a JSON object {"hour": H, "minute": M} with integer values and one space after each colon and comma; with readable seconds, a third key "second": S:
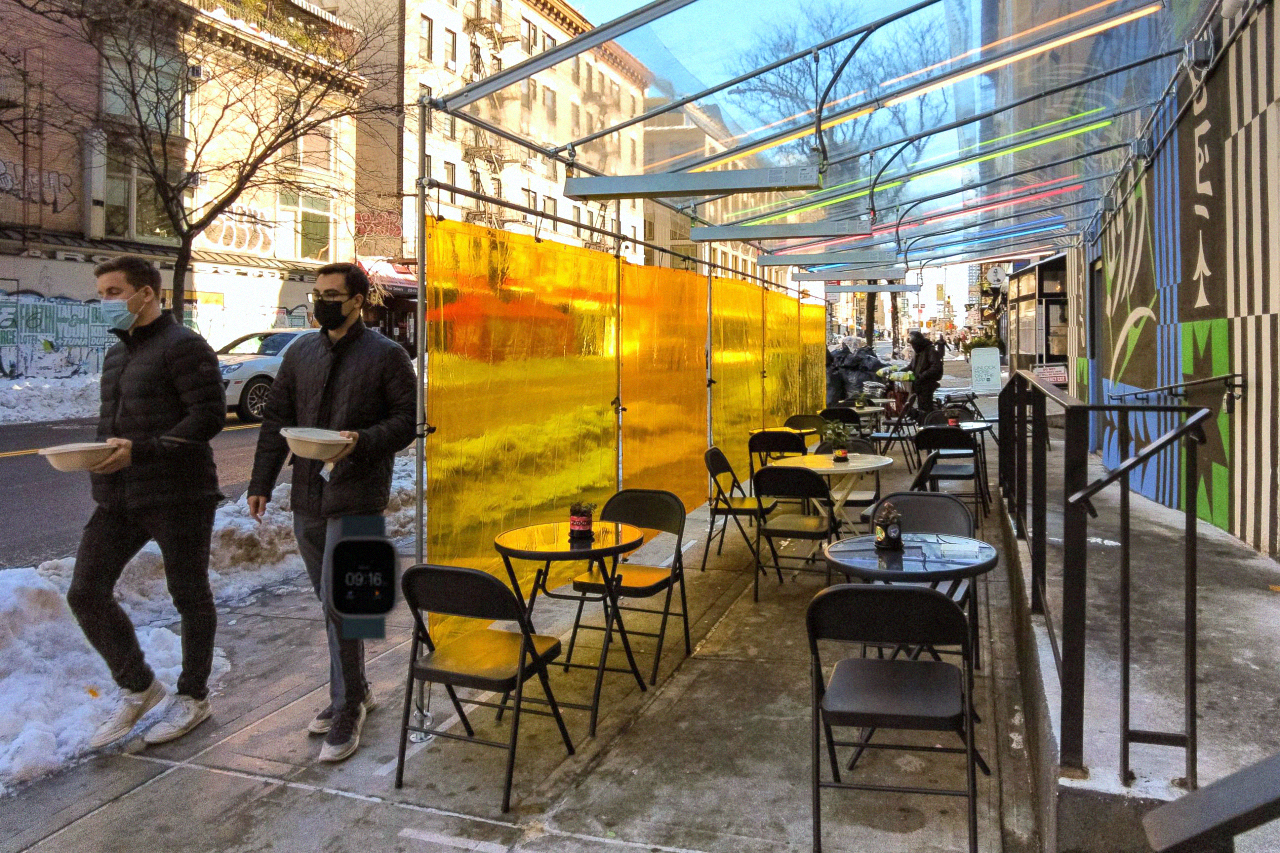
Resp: {"hour": 9, "minute": 16}
